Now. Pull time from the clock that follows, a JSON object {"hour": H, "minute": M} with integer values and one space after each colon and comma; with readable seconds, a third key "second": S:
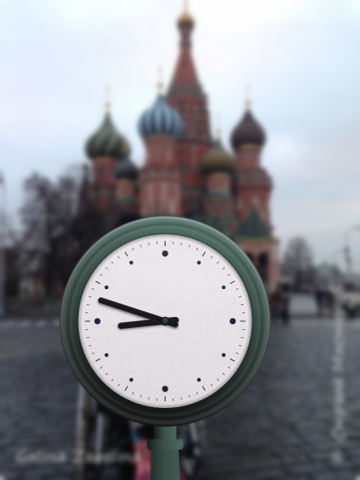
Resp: {"hour": 8, "minute": 48}
